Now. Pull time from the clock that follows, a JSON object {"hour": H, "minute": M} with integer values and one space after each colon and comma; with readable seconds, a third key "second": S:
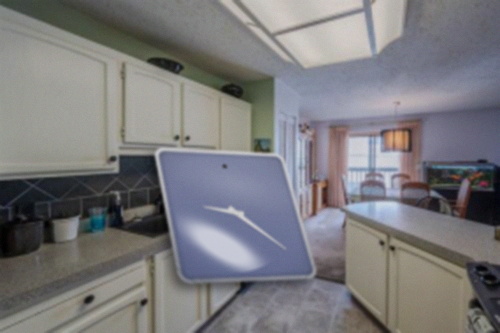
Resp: {"hour": 9, "minute": 22}
